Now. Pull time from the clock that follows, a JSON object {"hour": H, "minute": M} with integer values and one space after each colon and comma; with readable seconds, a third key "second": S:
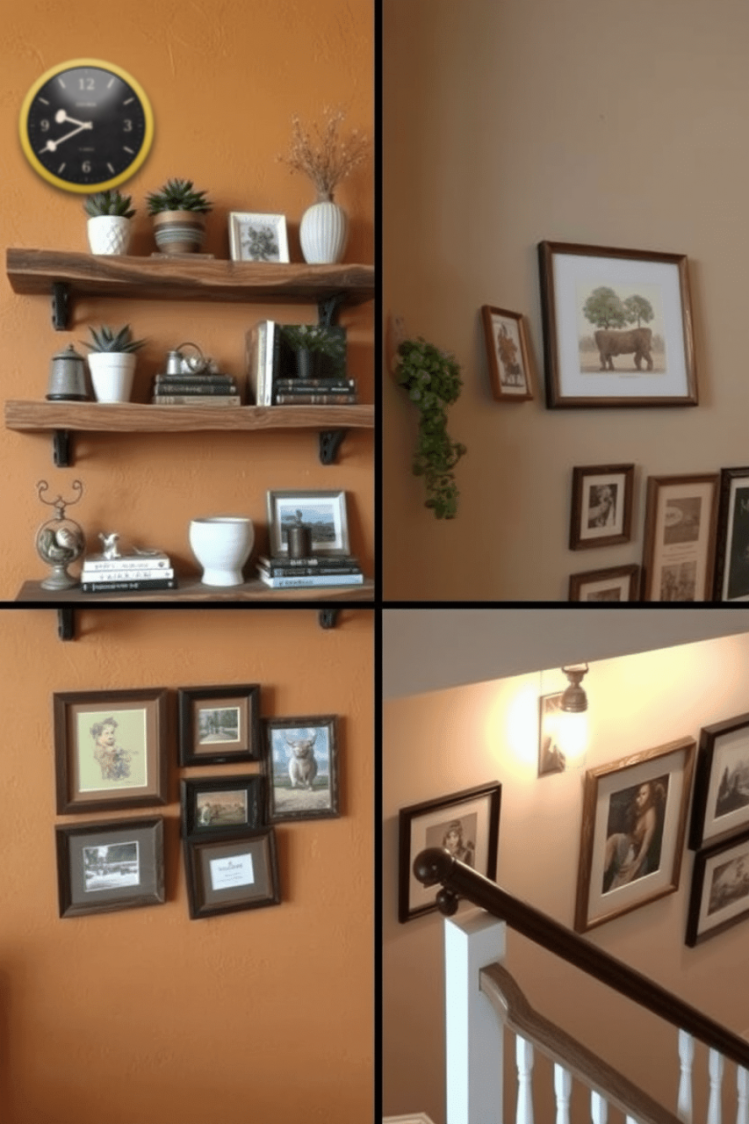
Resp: {"hour": 9, "minute": 40}
